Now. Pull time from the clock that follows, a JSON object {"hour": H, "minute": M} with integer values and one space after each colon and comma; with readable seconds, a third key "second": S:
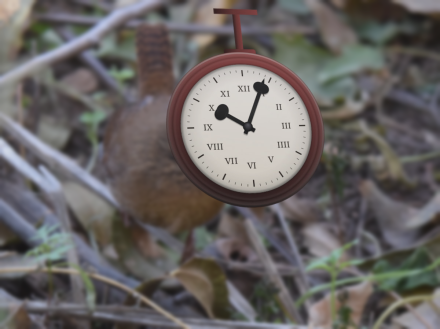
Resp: {"hour": 10, "minute": 4}
